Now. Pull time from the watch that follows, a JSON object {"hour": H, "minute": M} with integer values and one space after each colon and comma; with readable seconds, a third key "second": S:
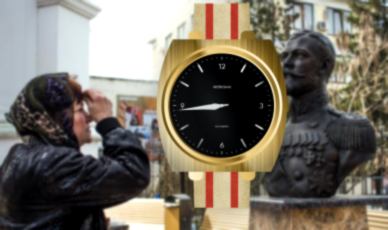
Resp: {"hour": 8, "minute": 44}
